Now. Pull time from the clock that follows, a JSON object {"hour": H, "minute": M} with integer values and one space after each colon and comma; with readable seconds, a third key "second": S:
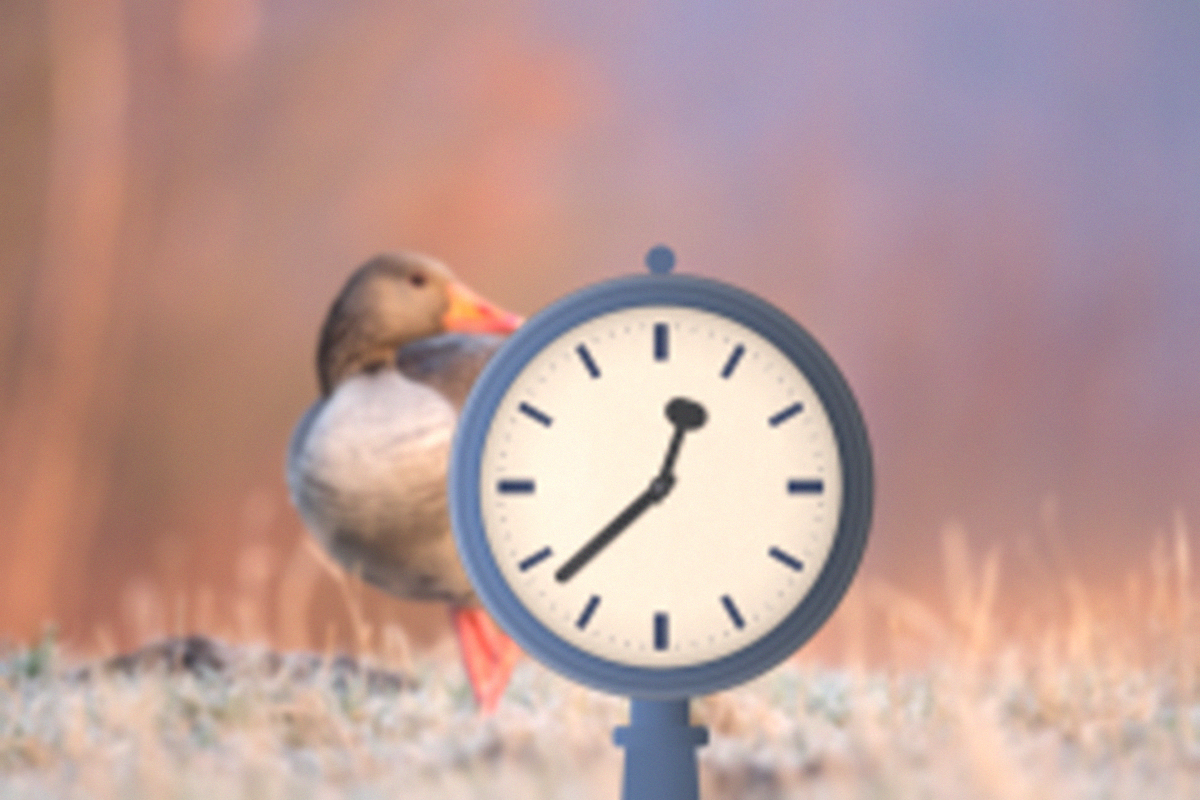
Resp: {"hour": 12, "minute": 38}
